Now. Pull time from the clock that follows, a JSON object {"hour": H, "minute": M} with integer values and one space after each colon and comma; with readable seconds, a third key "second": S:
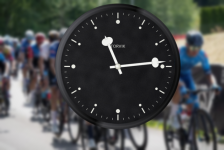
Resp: {"hour": 11, "minute": 14}
